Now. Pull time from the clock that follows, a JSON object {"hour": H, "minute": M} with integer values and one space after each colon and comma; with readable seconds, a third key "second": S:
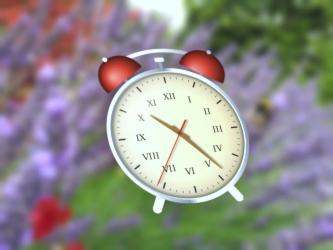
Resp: {"hour": 10, "minute": 23, "second": 36}
